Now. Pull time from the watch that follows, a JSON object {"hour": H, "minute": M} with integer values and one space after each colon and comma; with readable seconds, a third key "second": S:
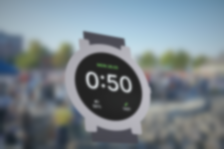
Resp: {"hour": 0, "minute": 50}
